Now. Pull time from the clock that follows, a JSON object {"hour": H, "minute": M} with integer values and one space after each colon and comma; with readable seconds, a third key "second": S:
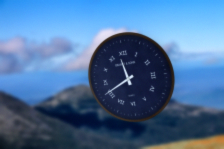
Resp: {"hour": 11, "minute": 41}
